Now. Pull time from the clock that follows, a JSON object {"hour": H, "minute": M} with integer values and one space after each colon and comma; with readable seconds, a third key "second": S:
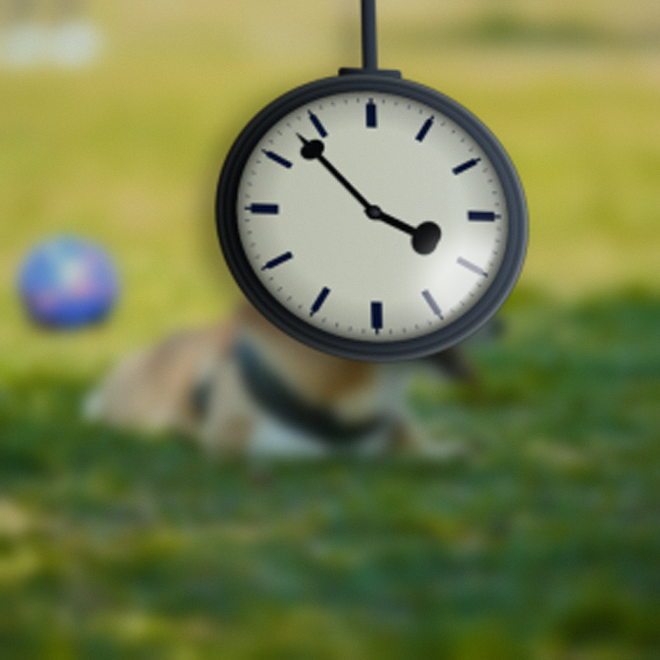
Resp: {"hour": 3, "minute": 53}
